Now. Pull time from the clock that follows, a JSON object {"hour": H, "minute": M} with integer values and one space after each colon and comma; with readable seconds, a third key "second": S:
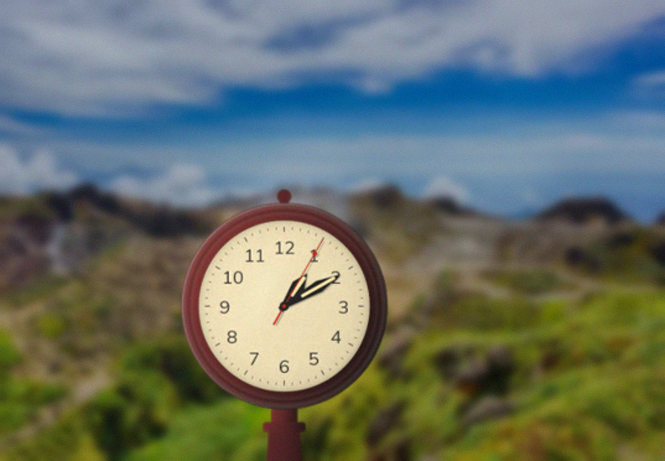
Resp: {"hour": 1, "minute": 10, "second": 5}
